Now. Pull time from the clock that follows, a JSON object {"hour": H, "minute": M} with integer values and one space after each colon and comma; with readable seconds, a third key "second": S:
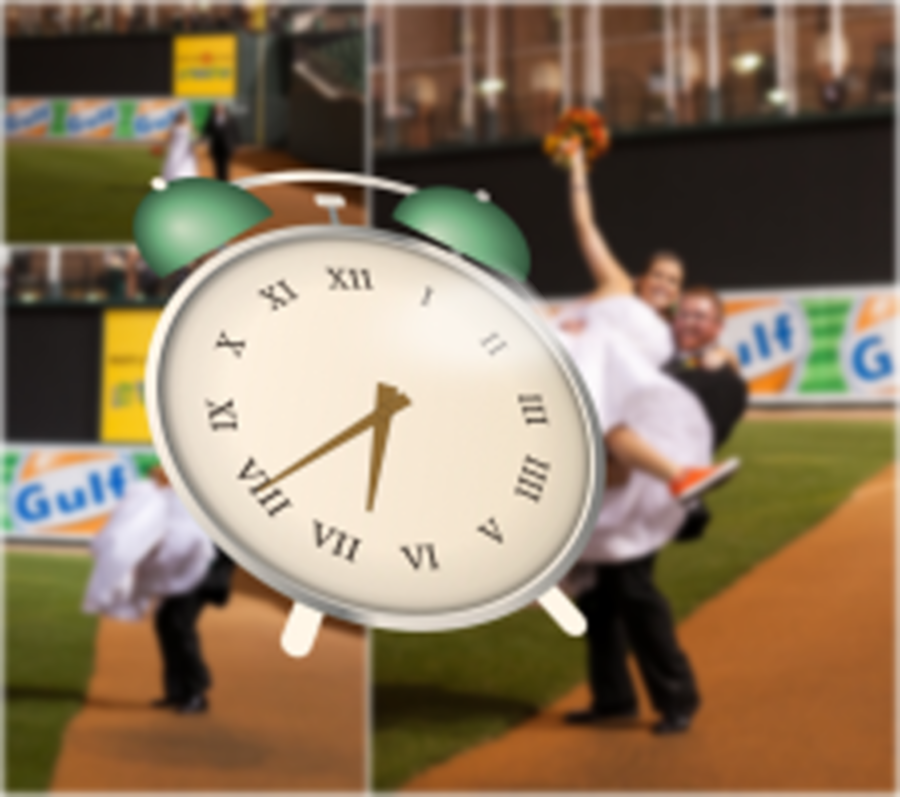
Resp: {"hour": 6, "minute": 40}
